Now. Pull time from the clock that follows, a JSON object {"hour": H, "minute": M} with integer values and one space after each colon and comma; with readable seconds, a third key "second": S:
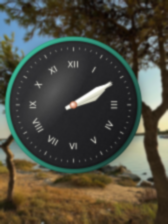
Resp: {"hour": 2, "minute": 10}
